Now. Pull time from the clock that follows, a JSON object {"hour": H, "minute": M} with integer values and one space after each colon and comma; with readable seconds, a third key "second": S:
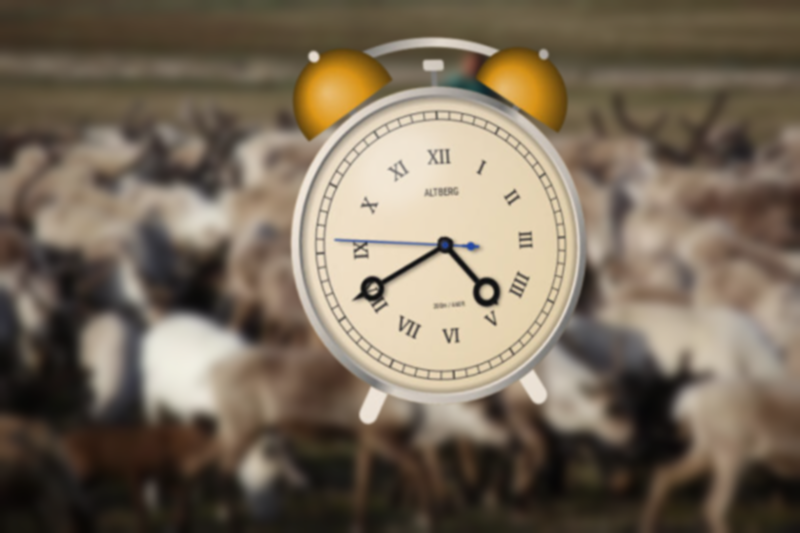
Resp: {"hour": 4, "minute": 40, "second": 46}
